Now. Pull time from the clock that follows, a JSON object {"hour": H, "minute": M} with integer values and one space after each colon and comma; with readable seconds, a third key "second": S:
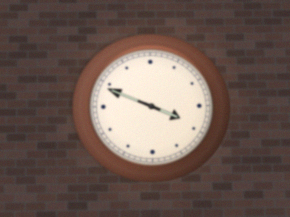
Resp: {"hour": 3, "minute": 49}
